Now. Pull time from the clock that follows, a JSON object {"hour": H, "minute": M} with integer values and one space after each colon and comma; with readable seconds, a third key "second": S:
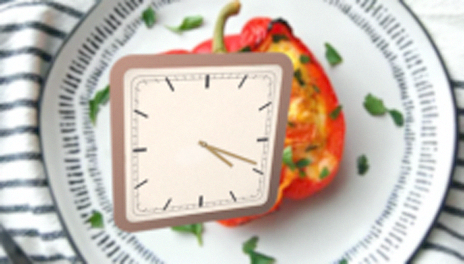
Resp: {"hour": 4, "minute": 19}
